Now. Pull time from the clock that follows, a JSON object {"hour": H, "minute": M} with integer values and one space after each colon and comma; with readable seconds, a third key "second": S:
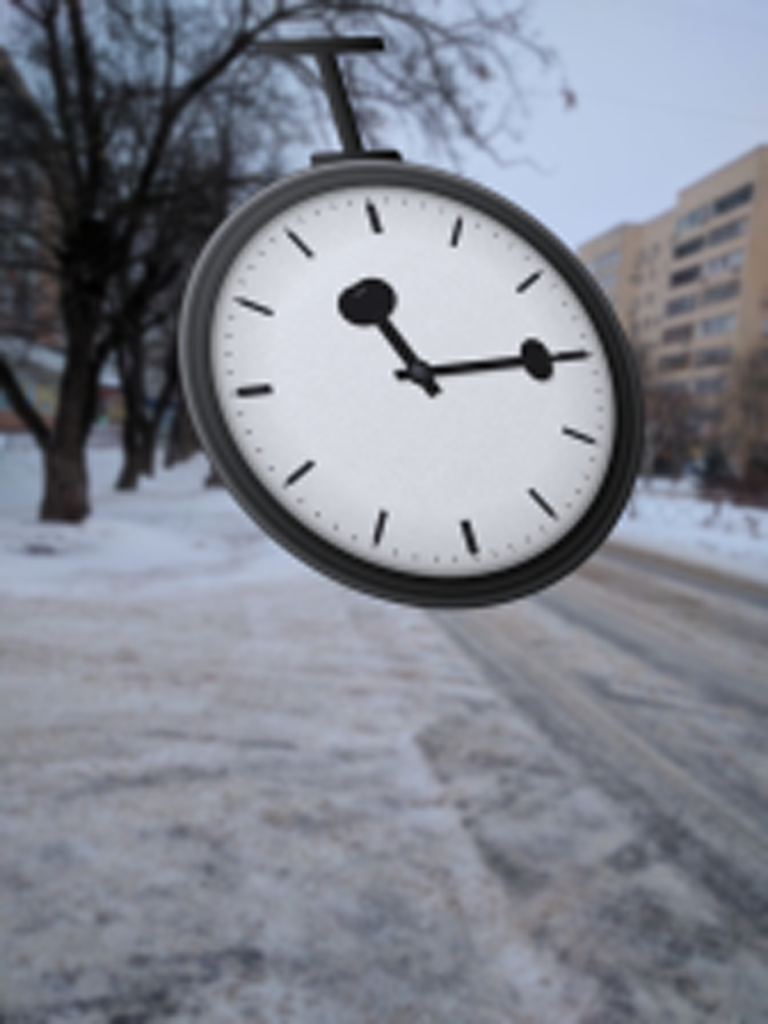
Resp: {"hour": 11, "minute": 15}
